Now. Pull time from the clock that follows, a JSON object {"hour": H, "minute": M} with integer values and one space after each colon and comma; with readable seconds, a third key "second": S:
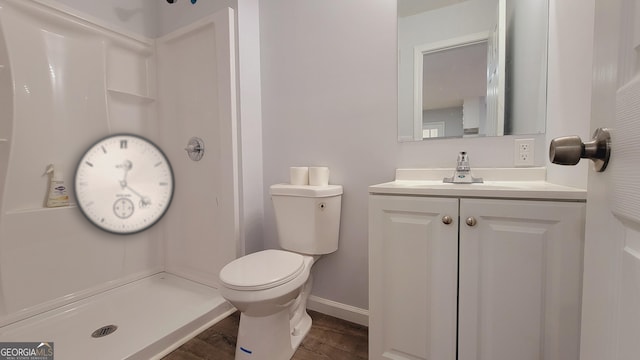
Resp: {"hour": 12, "minute": 21}
